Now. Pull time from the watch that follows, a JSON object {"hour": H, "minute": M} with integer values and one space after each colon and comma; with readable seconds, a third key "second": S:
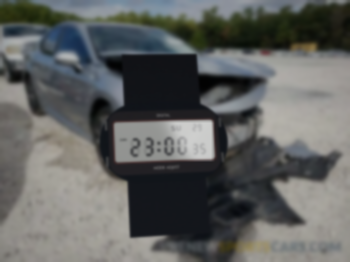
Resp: {"hour": 23, "minute": 0}
